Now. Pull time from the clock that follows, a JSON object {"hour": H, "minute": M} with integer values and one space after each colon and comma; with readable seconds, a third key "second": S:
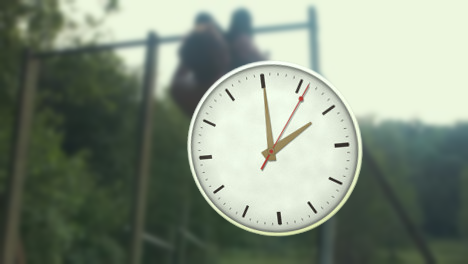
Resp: {"hour": 2, "minute": 0, "second": 6}
